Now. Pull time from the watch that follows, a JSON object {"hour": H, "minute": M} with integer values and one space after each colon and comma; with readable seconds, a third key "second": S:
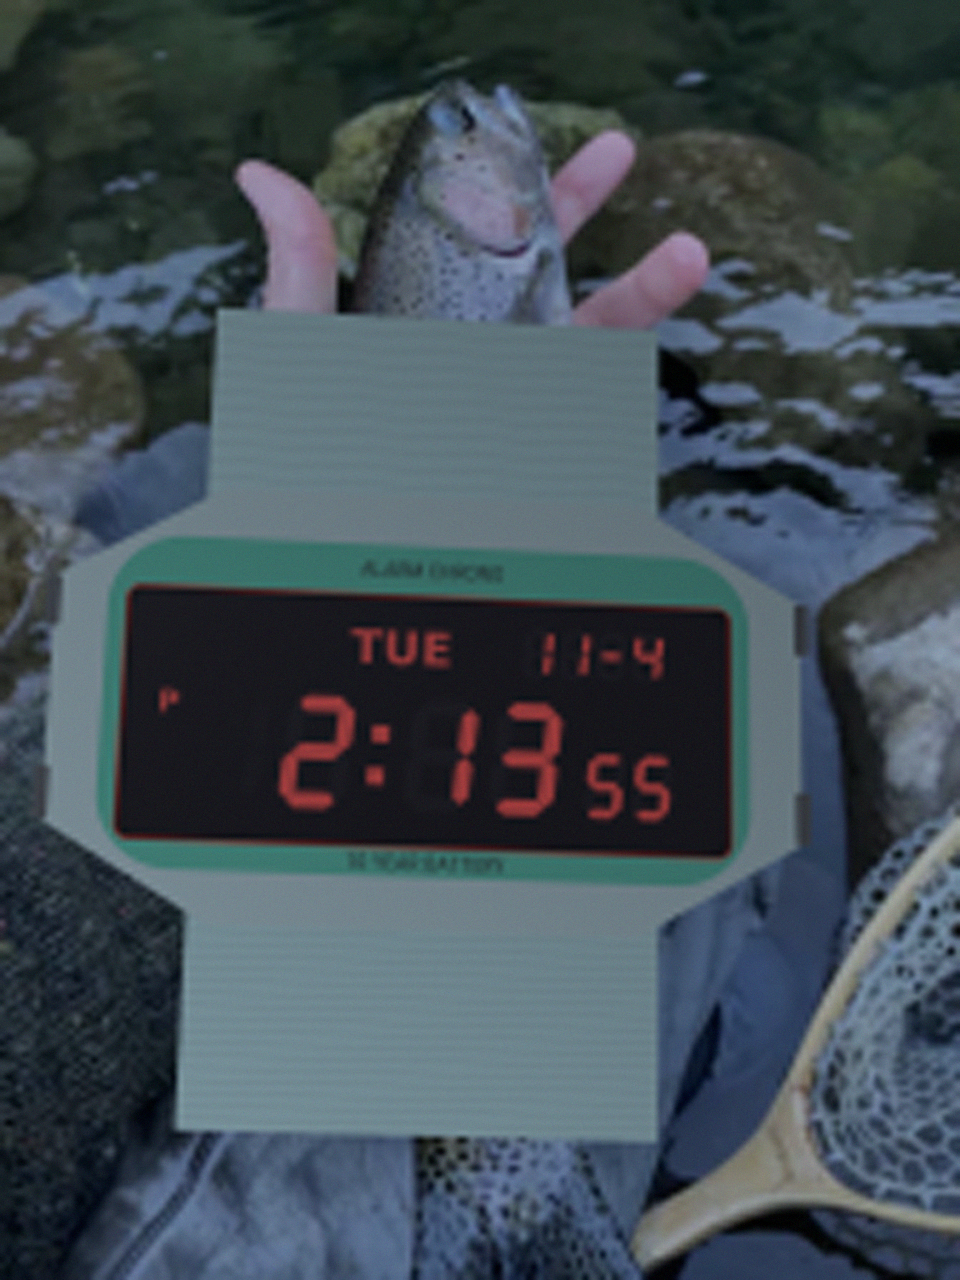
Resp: {"hour": 2, "minute": 13, "second": 55}
